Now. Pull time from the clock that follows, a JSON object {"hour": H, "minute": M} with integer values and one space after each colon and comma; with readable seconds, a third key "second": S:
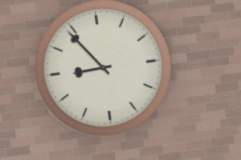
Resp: {"hour": 8, "minute": 54}
